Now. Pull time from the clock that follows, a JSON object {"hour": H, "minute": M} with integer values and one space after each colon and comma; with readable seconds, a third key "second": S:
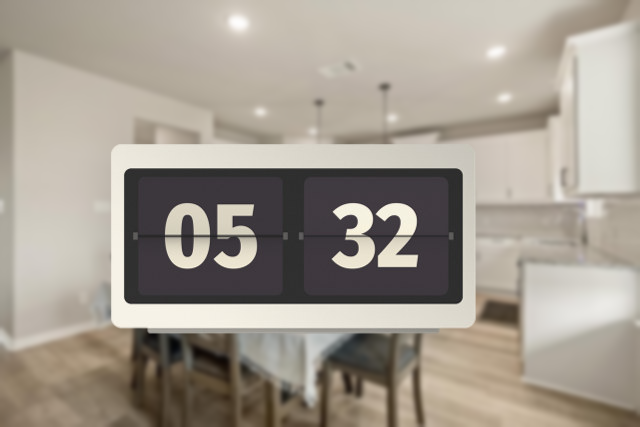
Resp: {"hour": 5, "minute": 32}
